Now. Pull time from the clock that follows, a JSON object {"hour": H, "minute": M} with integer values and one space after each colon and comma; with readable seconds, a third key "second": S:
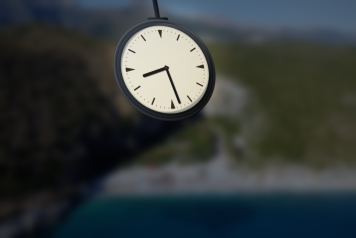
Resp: {"hour": 8, "minute": 28}
